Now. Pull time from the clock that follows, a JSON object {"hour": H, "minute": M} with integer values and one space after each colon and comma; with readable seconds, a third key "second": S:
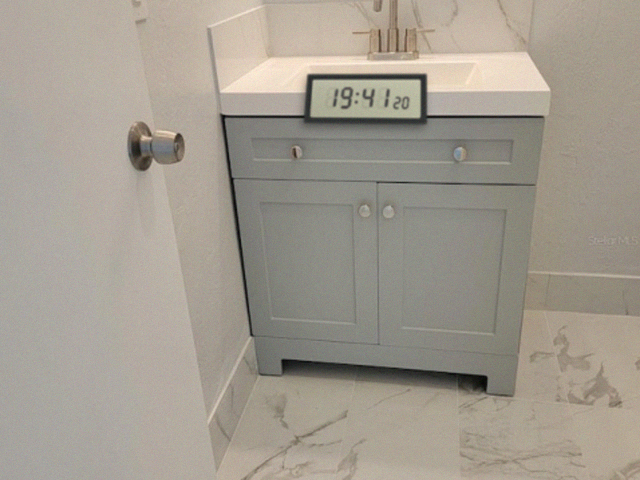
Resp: {"hour": 19, "minute": 41, "second": 20}
